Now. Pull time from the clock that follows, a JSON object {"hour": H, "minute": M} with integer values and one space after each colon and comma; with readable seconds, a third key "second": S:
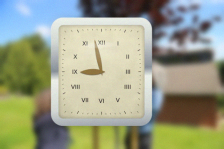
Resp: {"hour": 8, "minute": 58}
